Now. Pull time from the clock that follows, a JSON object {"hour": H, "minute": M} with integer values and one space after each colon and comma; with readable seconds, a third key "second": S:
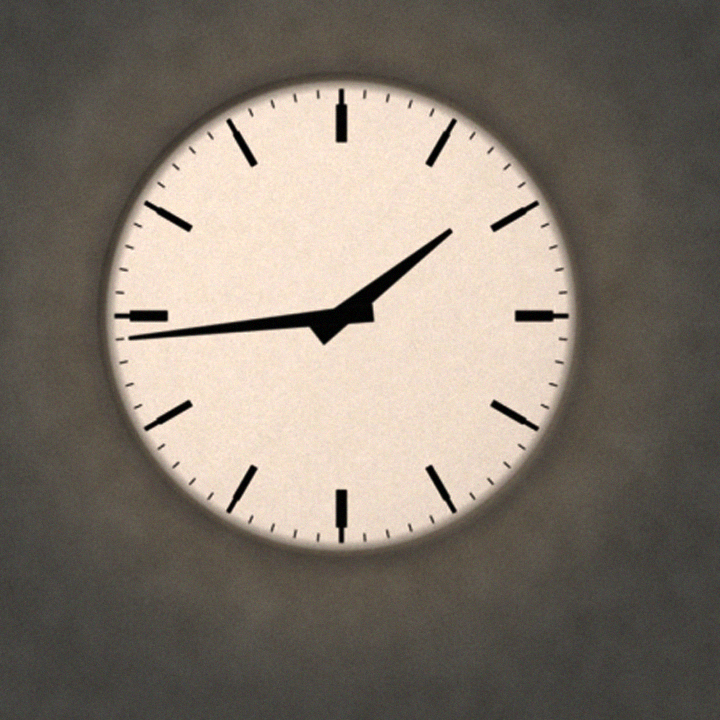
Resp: {"hour": 1, "minute": 44}
